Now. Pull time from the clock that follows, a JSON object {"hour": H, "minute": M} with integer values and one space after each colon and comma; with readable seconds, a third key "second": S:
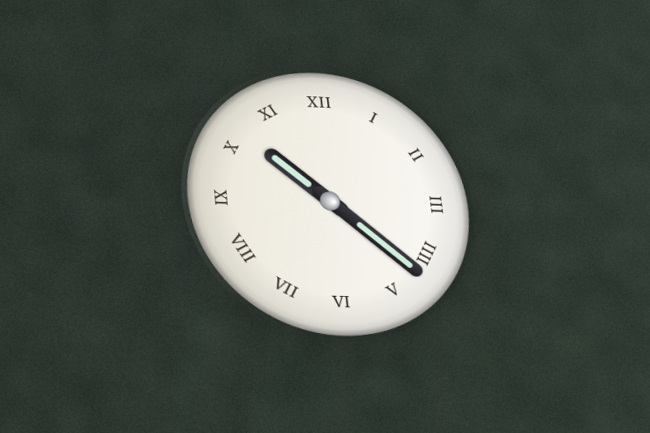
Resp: {"hour": 10, "minute": 22}
